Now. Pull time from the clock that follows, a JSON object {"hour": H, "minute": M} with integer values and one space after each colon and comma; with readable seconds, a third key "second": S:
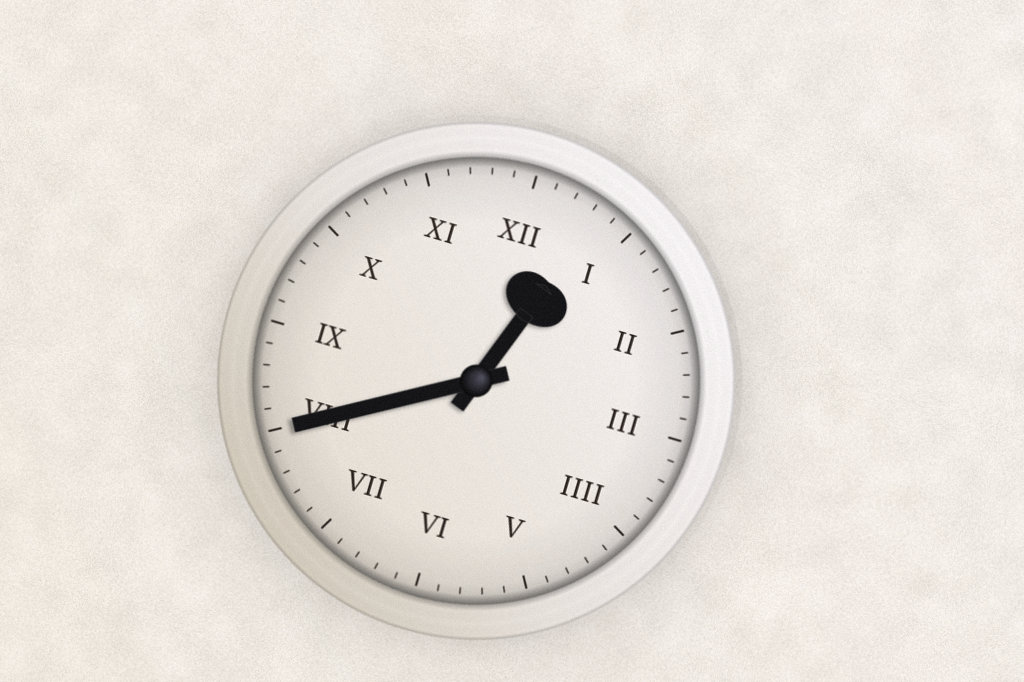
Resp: {"hour": 12, "minute": 40}
